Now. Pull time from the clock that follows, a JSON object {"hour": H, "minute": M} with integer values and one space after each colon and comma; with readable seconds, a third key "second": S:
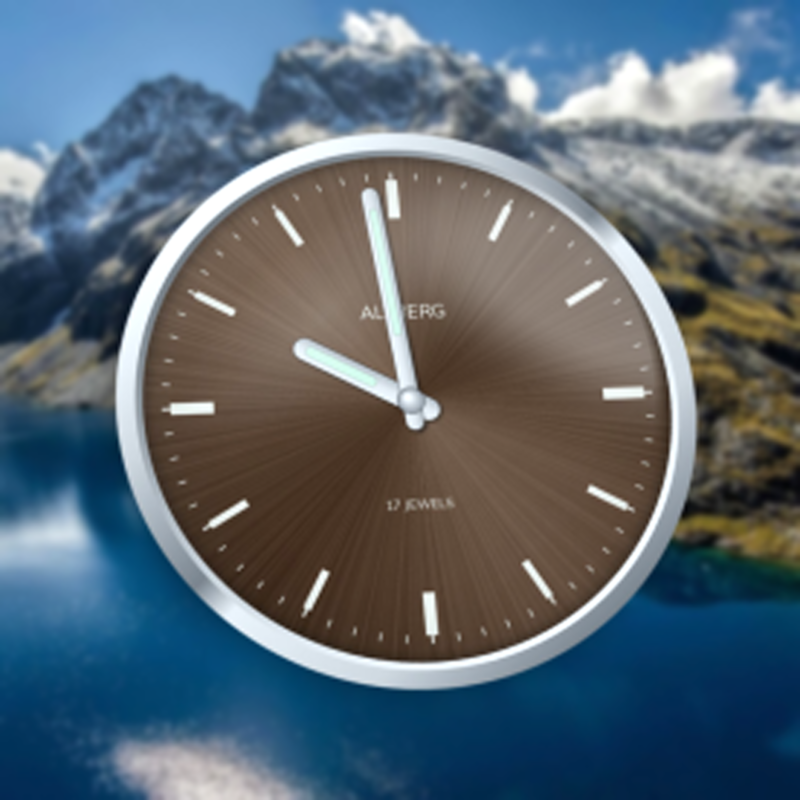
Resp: {"hour": 9, "minute": 59}
